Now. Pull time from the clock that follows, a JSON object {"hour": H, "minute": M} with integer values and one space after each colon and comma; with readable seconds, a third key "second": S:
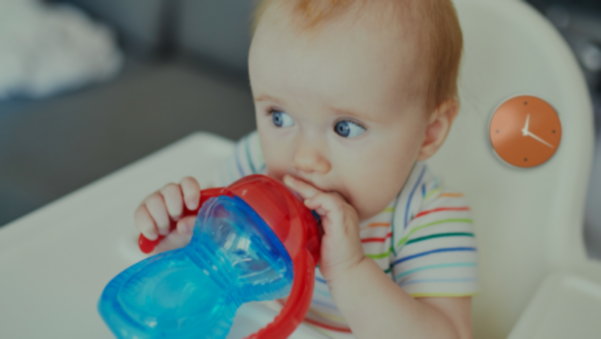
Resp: {"hour": 12, "minute": 20}
